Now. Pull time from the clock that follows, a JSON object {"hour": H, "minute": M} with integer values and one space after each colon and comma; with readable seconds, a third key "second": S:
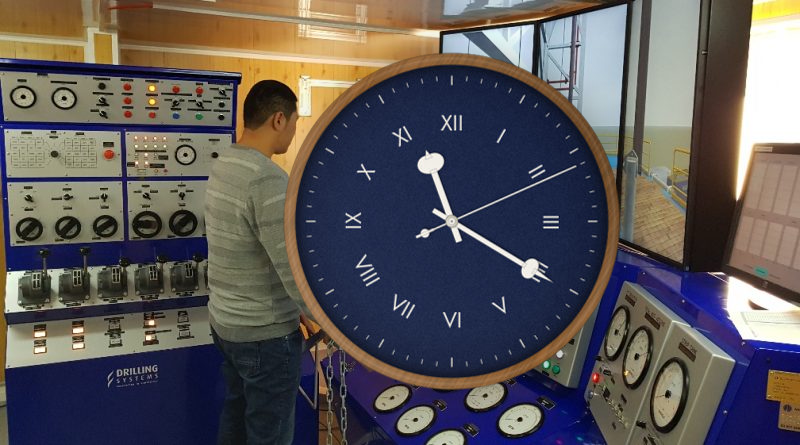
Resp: {"hour": 11, "minute": 20, "second": 11}
